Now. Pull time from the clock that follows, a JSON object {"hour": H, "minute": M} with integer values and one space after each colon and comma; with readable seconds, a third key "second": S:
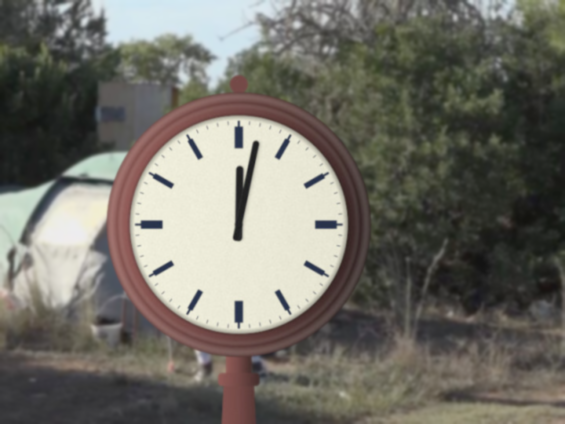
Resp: {"hour": 12, "minute": 2}
